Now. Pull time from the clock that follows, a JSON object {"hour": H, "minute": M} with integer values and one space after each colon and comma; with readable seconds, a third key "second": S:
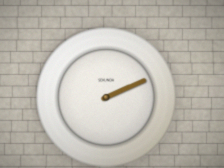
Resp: {"hour": 2, "minute": 11}
